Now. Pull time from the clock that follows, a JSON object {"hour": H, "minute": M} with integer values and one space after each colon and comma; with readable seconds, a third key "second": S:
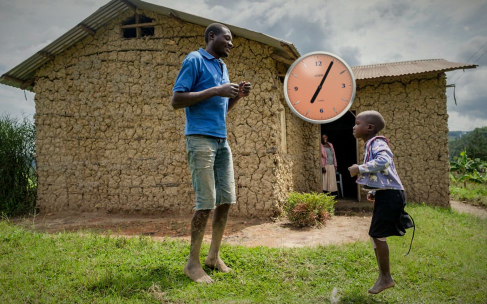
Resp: {"hour": 7, "minute": 5}
